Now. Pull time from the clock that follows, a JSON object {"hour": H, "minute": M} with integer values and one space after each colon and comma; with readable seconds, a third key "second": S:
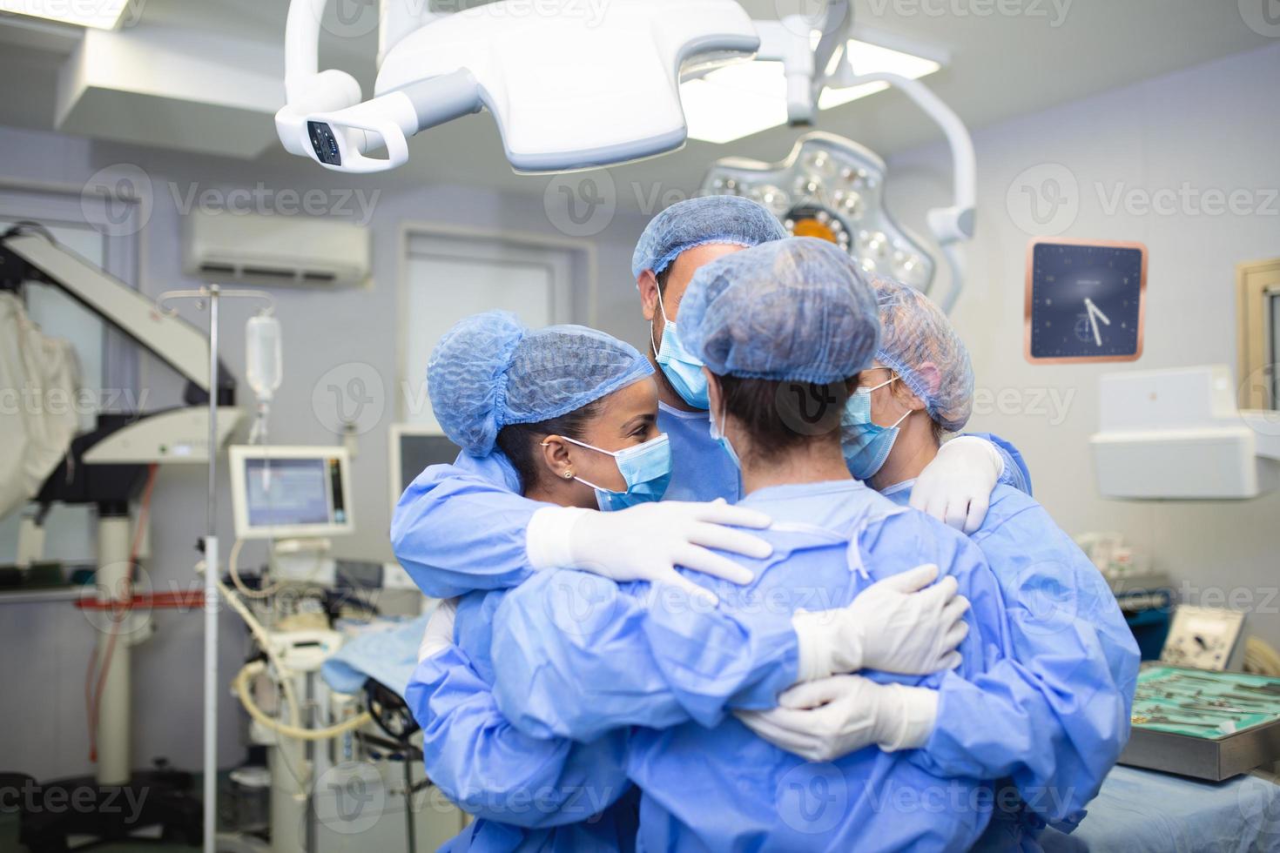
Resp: {"hour": 4, "minute": 27}
